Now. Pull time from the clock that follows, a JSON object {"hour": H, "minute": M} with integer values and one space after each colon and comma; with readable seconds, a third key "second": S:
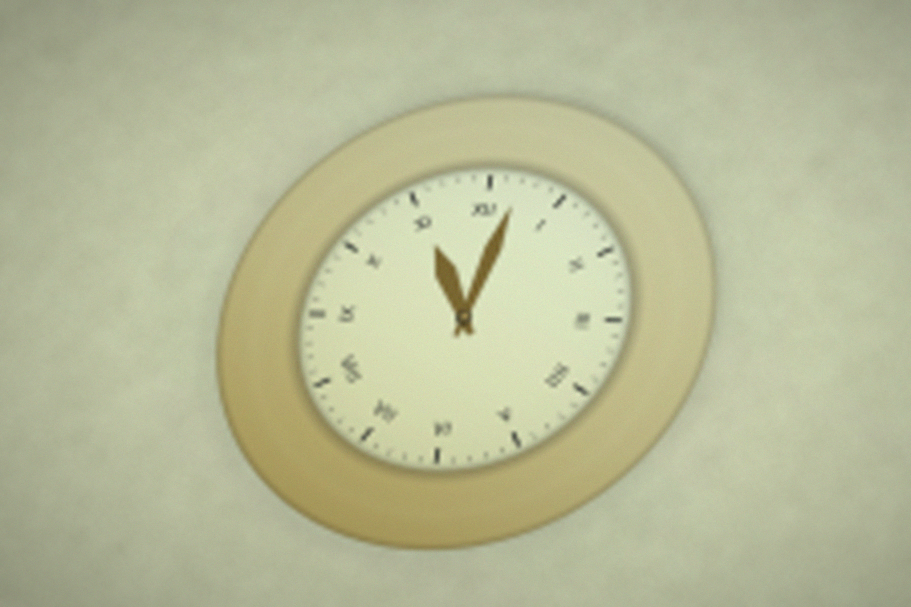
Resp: {"hour": 11, "minute": 2}
